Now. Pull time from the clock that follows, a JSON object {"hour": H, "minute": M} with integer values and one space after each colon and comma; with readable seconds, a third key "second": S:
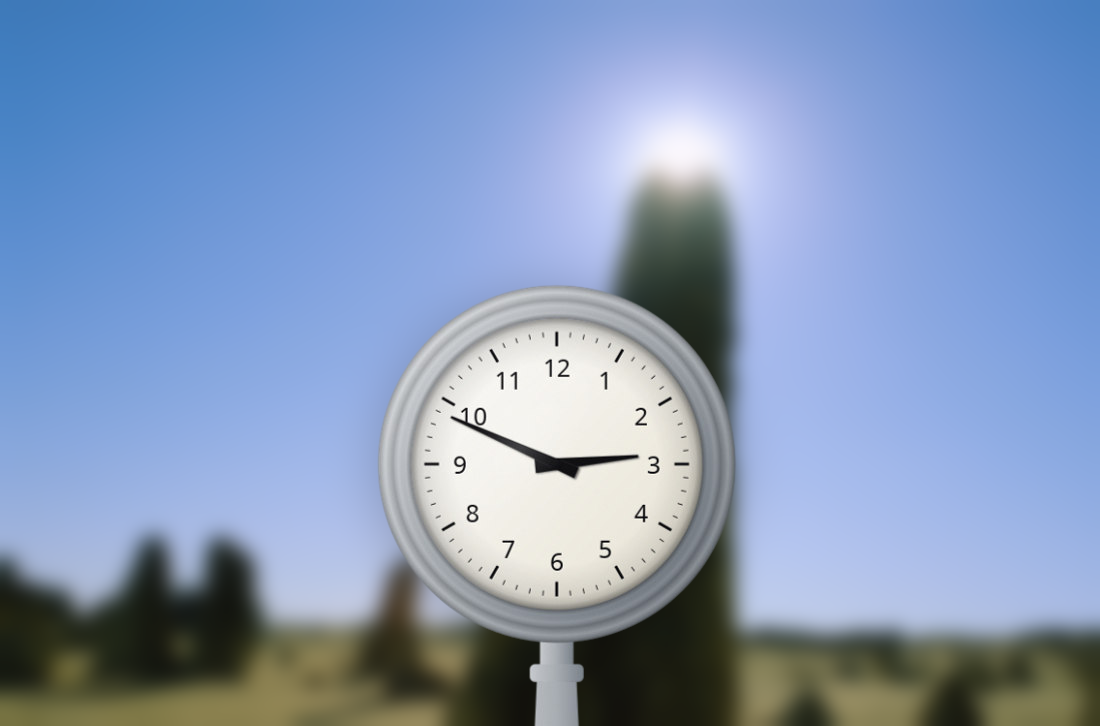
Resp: {"hour": 2, "minute": 49}
